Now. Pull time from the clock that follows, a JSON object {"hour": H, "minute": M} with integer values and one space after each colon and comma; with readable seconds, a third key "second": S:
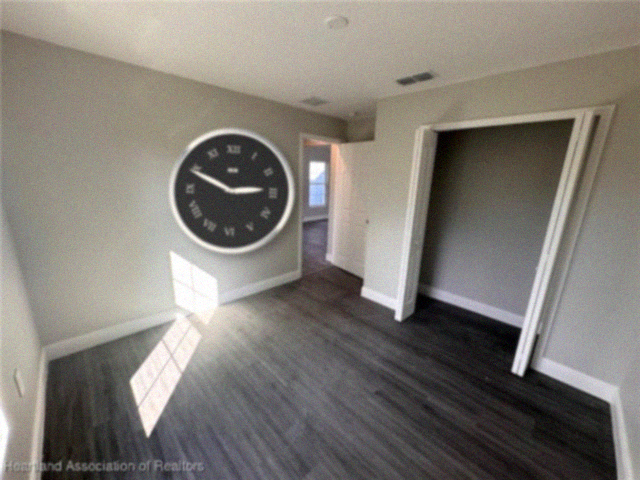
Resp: {"hour": 2, "minute": 49}
